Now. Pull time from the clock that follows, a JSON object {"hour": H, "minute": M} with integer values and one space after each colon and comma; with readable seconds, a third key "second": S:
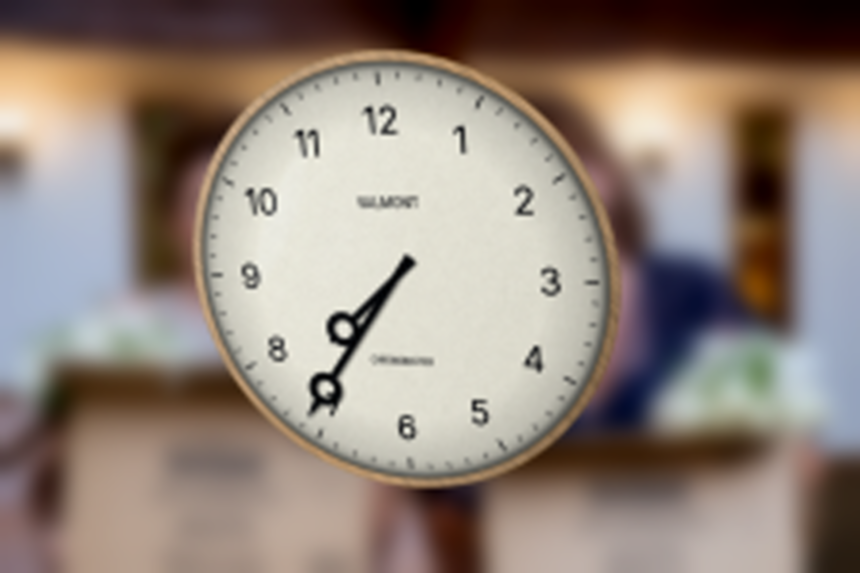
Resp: {"hour": 7, "minute": 36}
